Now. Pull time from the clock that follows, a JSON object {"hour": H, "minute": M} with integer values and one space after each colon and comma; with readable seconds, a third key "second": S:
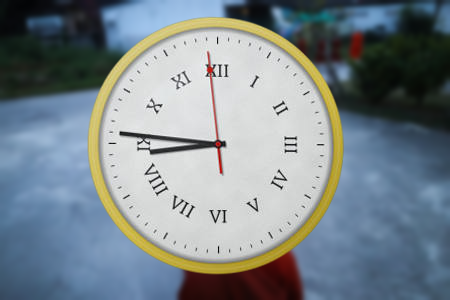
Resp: {"hour": 8, "minute": 45, "second": 59}
